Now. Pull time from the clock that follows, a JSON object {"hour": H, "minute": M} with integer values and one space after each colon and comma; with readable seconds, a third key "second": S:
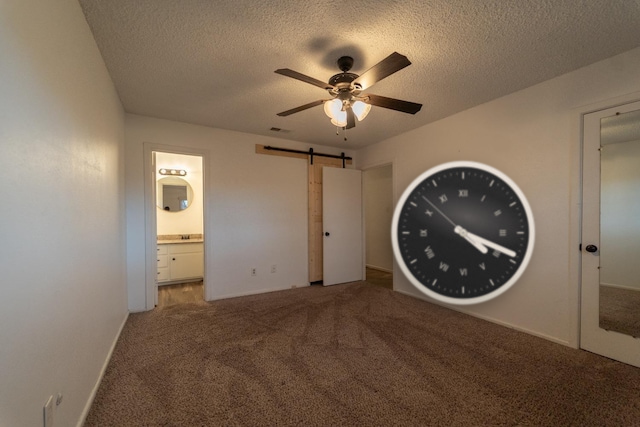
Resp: {"hour": 4, "minute": 18, "second": 52}
